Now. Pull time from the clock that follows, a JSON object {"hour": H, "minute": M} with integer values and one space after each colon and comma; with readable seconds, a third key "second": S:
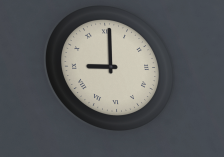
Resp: {"hour": 9, "minute": 1}
